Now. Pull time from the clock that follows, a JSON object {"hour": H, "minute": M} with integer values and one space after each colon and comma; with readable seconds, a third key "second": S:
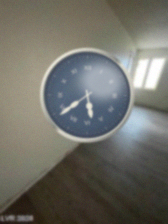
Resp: {"hour": 5, "minute": 39}
